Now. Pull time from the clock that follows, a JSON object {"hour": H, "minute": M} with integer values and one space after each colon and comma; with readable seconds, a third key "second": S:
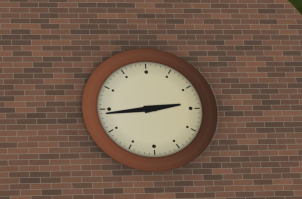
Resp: {"hour": 2, "minute": 44}
